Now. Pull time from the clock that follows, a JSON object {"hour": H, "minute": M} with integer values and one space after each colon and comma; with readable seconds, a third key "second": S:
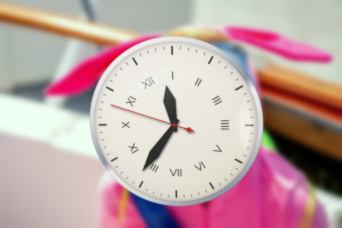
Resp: {"hour": 12, "minute": 40, "second": 53}
